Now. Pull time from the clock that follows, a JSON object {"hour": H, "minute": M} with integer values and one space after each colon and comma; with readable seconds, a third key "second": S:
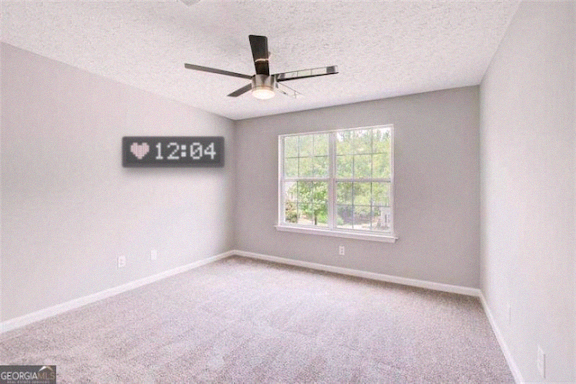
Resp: {"hour": 12, "minute": 4}
